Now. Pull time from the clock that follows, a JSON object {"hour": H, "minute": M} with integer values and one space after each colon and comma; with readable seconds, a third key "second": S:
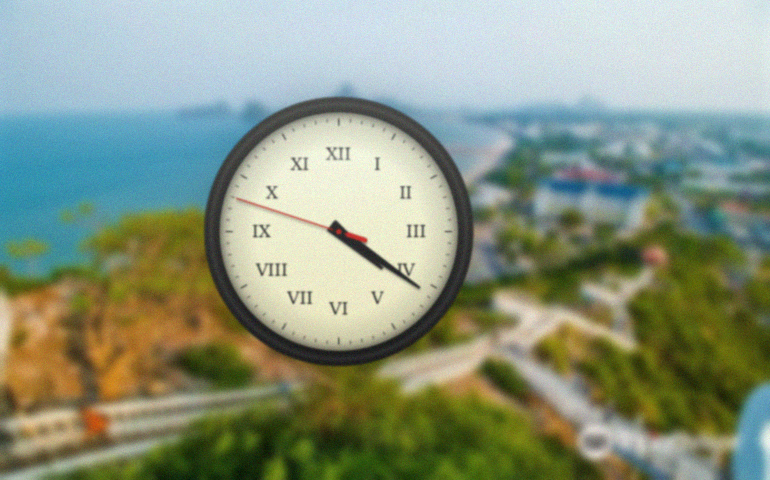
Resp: {"hour": 4, "minute": 20, "second": 48}
